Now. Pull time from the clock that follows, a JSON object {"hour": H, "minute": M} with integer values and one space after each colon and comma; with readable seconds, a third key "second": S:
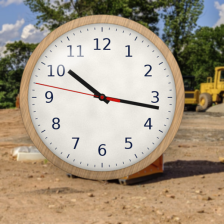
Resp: {"hour": 10, "minute": 16, "second": 47}
